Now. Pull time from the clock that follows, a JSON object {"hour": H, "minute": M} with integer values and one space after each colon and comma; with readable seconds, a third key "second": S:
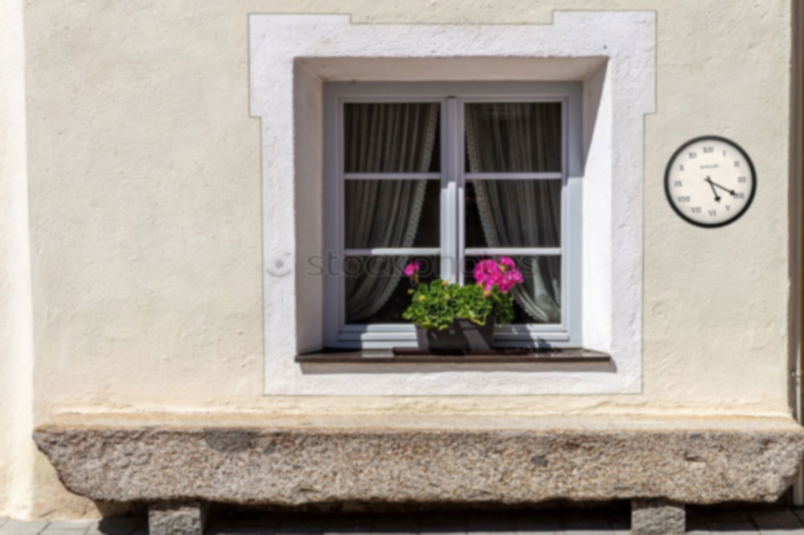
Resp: {"hour": 5, "minute": 20}
